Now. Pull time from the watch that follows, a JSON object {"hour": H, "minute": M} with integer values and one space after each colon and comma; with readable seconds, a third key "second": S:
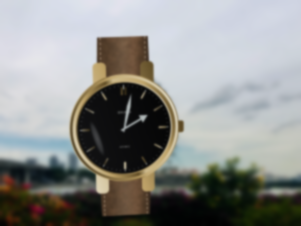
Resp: {"hour": 2, "minute": 2}
